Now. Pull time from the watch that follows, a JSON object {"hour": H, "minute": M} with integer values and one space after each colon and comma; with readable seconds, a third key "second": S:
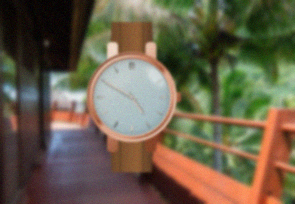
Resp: {"hour": 4, "minute": 50}
